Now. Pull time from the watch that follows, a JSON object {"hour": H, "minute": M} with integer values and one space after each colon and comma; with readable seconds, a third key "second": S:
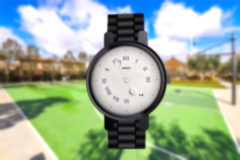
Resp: {"hour": 4, "minute": 56}
